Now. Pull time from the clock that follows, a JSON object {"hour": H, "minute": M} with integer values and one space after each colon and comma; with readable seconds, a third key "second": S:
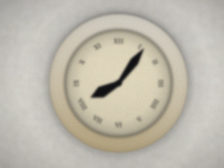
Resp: {"hour": 8, "minute": 6}
